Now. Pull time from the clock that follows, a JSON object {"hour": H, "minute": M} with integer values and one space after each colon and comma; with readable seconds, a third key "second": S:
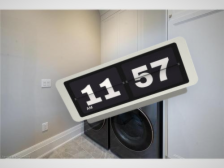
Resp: {"hour": 11, "minute": 57}
